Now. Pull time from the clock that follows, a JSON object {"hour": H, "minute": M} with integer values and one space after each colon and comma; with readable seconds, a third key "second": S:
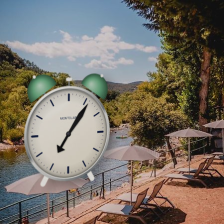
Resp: {"hour": 7, "minute": 6}
